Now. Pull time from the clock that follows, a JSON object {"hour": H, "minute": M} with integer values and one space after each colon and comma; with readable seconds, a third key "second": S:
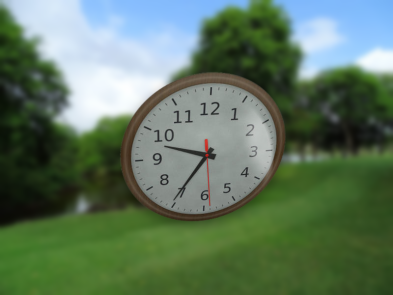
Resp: {"hour": 9, "minute": 35, "second": 29}
